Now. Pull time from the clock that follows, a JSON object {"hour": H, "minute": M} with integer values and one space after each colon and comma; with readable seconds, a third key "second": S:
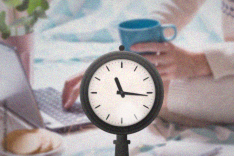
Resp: {"hour": 11, "minute": 16}
